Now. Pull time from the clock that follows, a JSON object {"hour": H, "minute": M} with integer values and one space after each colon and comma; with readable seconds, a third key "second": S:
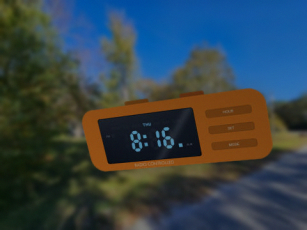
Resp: {"hour": 8, "minute": 16}
